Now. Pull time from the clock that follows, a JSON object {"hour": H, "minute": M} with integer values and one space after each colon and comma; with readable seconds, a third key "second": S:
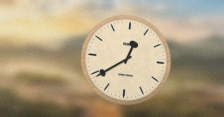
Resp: {"hour": 12, "minute": 39}
